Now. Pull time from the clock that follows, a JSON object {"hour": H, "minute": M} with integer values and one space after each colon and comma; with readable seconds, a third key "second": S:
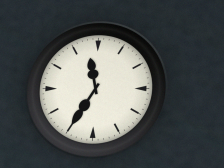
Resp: {"hour": 11, "minute": 35}
